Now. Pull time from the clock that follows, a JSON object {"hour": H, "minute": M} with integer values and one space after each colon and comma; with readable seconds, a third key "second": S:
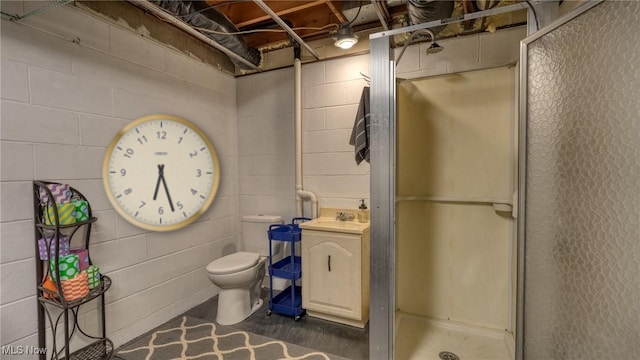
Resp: {"hour": 6, "minute": 27}
